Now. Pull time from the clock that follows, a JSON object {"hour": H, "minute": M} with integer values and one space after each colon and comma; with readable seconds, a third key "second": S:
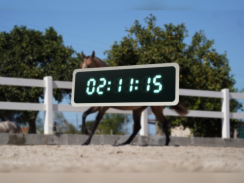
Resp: {"hour": 2, "minute": 11, "second": 15}
